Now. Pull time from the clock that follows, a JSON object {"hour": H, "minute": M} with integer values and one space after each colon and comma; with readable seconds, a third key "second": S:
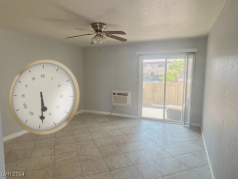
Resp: {"hour": 5, "minute": 29}
